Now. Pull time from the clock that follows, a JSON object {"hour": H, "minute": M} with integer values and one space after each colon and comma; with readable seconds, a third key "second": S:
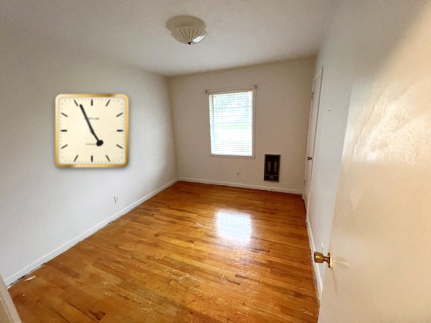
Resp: {"hour": 4, "minute": 56}
